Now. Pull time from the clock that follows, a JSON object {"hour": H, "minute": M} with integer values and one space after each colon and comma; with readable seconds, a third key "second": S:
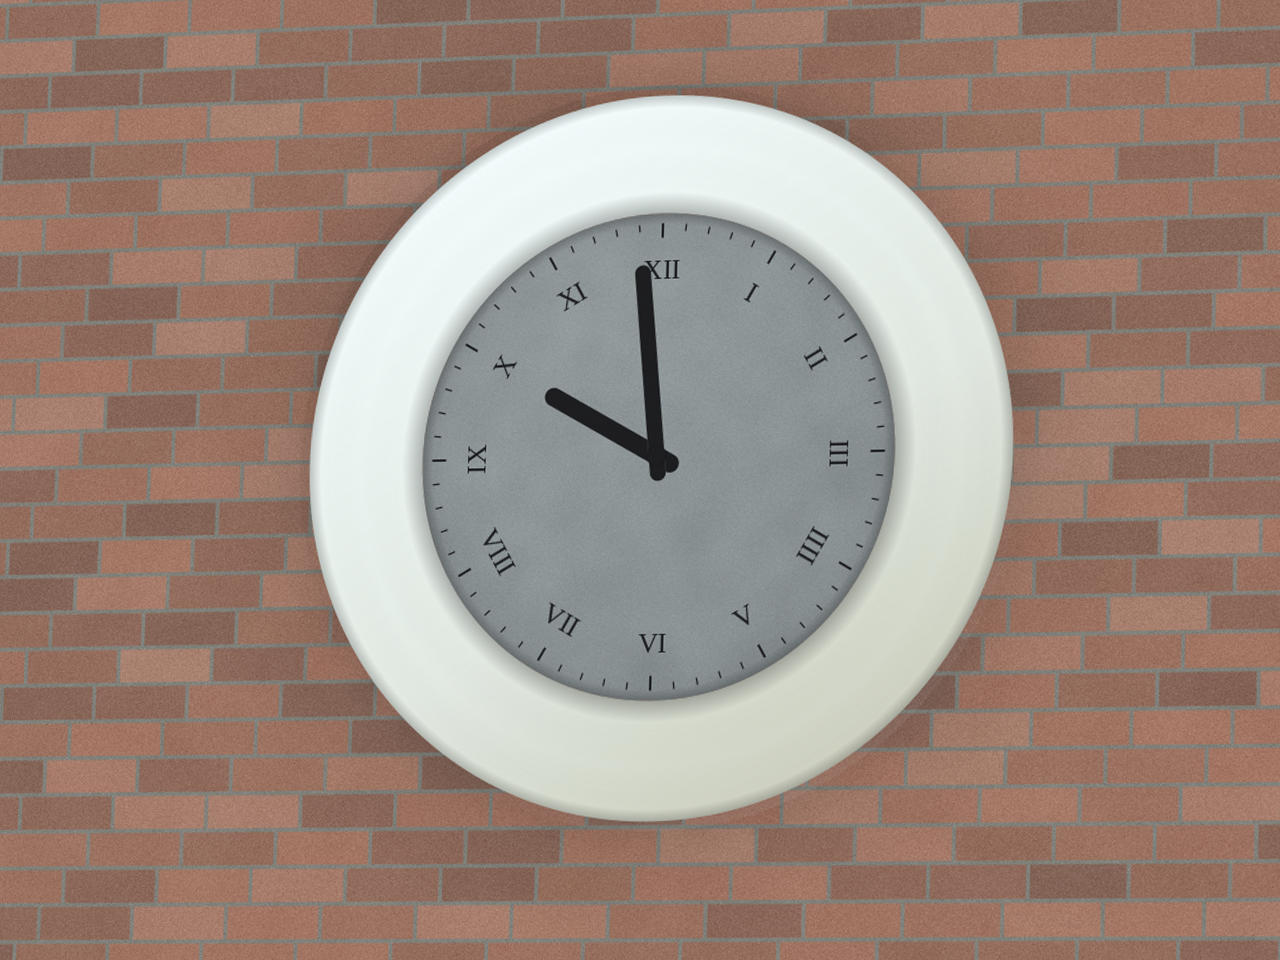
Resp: {"hour": 9, "minute": 59}
